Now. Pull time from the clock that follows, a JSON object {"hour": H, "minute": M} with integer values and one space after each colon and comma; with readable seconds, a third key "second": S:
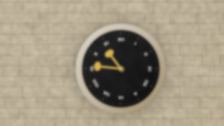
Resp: {"hour": 10, "minute": 46}
